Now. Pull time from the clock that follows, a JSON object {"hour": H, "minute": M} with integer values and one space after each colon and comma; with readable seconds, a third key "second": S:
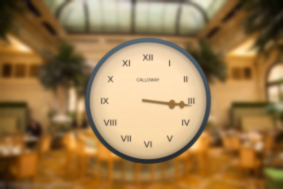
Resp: {"hour": 3, "minute": 16}
